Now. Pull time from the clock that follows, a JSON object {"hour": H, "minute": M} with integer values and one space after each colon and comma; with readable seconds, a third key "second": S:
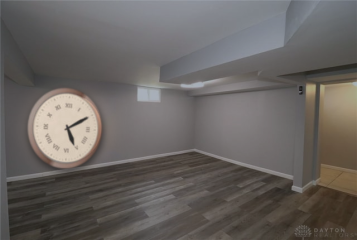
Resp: {"hour": 5, "minute": 10}
